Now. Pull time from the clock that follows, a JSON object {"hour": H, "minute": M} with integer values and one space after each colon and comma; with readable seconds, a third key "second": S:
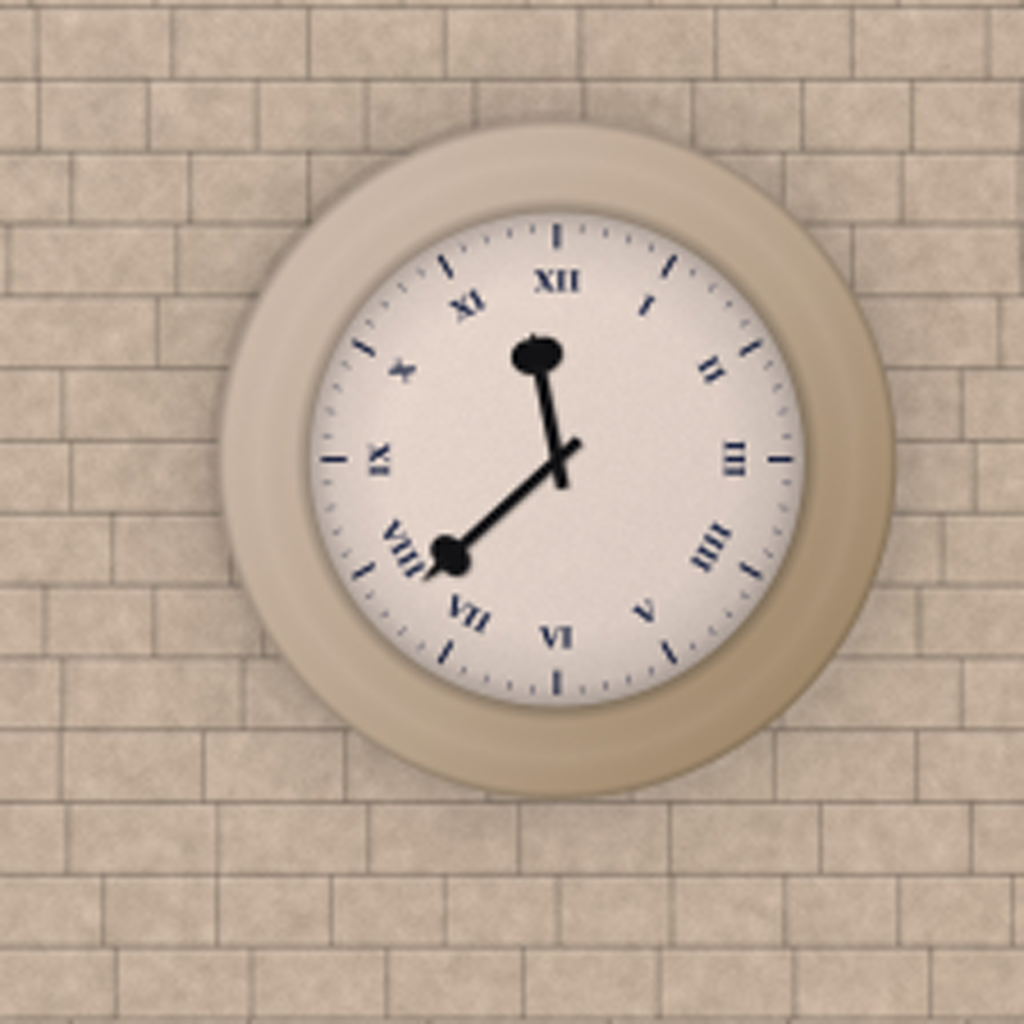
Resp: {"hour": 11, "minute": 38}
